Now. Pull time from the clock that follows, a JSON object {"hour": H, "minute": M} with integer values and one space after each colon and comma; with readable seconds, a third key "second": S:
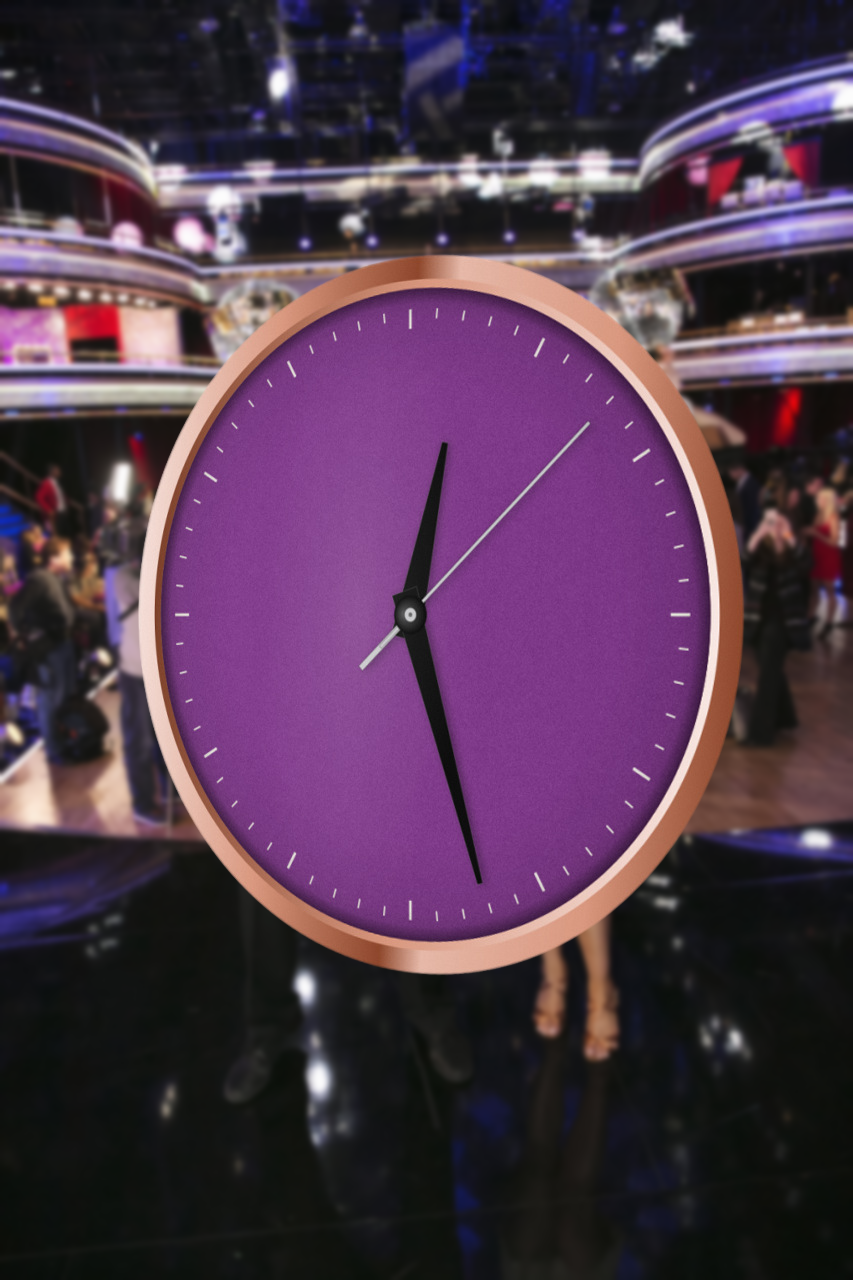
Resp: {"hour": 12, "minute": 27, "second": 8}
